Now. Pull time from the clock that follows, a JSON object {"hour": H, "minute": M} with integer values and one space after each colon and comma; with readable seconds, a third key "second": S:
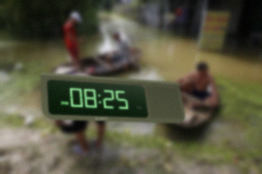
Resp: {"hour": 8, "minute": 25}
